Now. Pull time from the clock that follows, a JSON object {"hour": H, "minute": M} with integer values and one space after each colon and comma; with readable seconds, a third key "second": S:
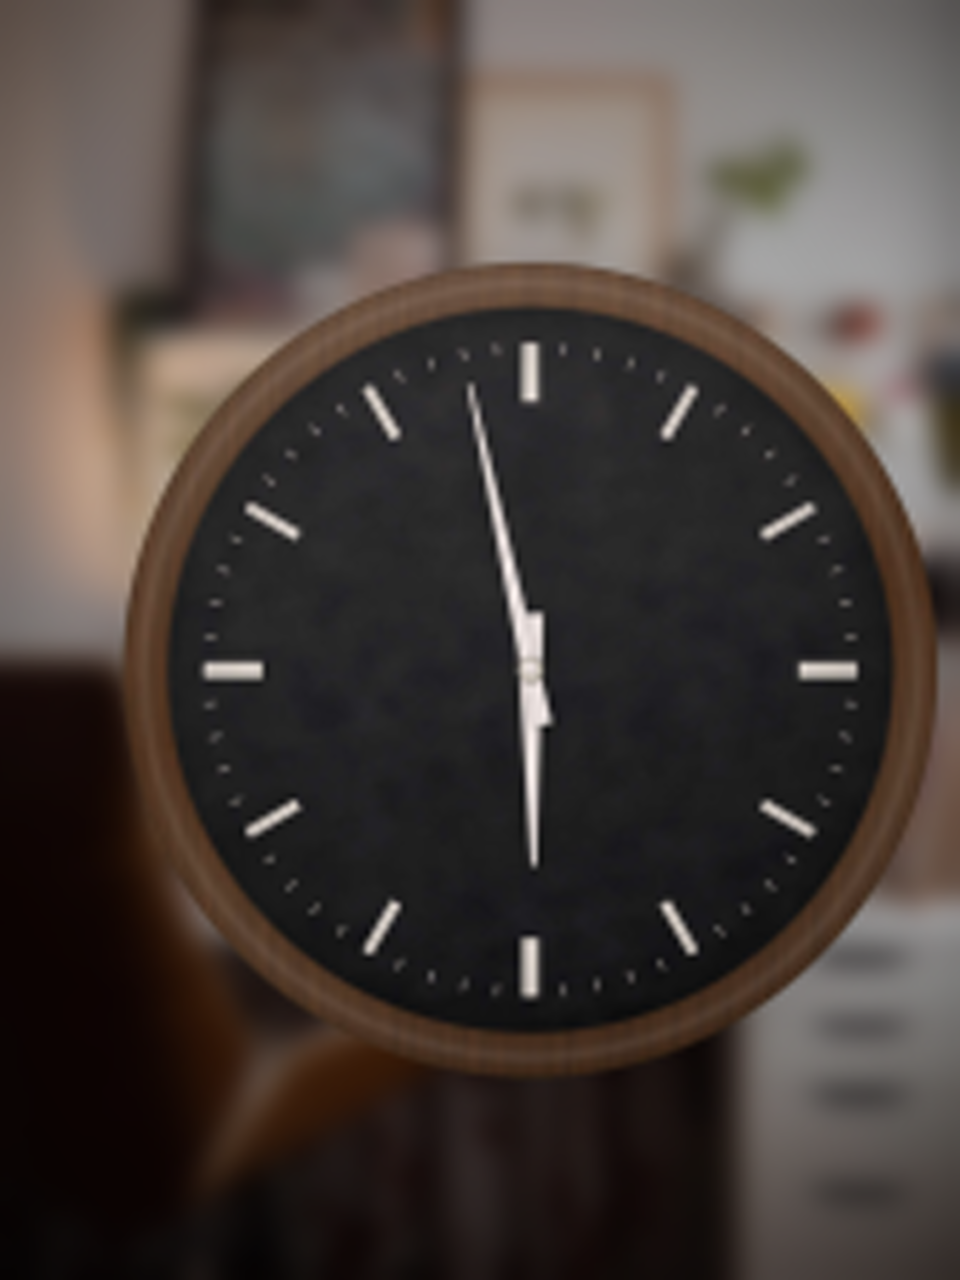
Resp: {"hour": 5, "minute": 58}
